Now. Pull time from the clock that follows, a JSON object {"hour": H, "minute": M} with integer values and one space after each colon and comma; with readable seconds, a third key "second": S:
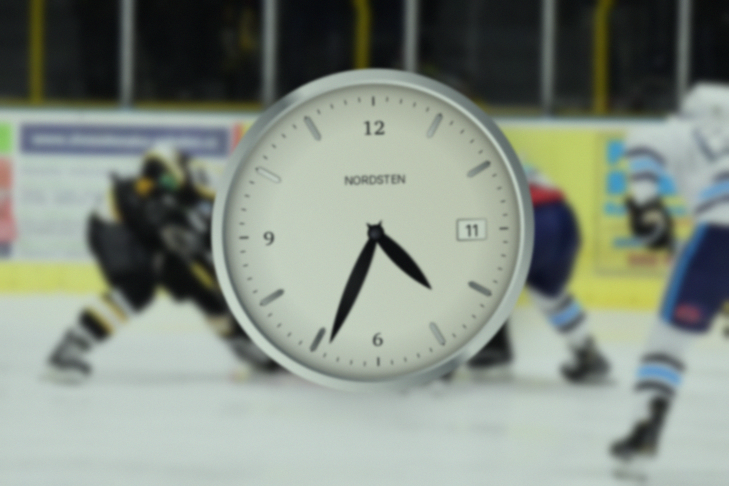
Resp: {"hour": 4, "minute": 34}
